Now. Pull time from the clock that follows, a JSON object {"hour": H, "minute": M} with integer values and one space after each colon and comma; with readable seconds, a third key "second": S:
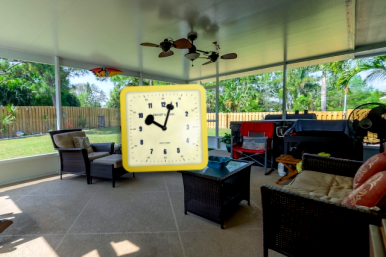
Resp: {"hour": 10, "minute": 3}
